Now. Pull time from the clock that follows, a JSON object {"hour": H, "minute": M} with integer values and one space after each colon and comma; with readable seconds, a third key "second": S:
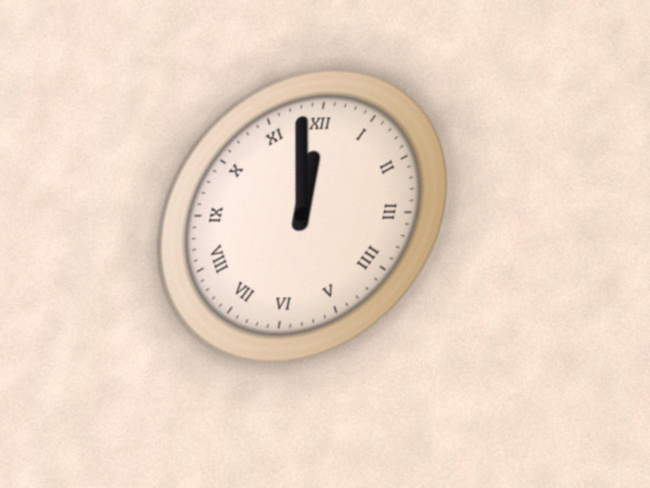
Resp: {"hour": 11, "minute": 58}
